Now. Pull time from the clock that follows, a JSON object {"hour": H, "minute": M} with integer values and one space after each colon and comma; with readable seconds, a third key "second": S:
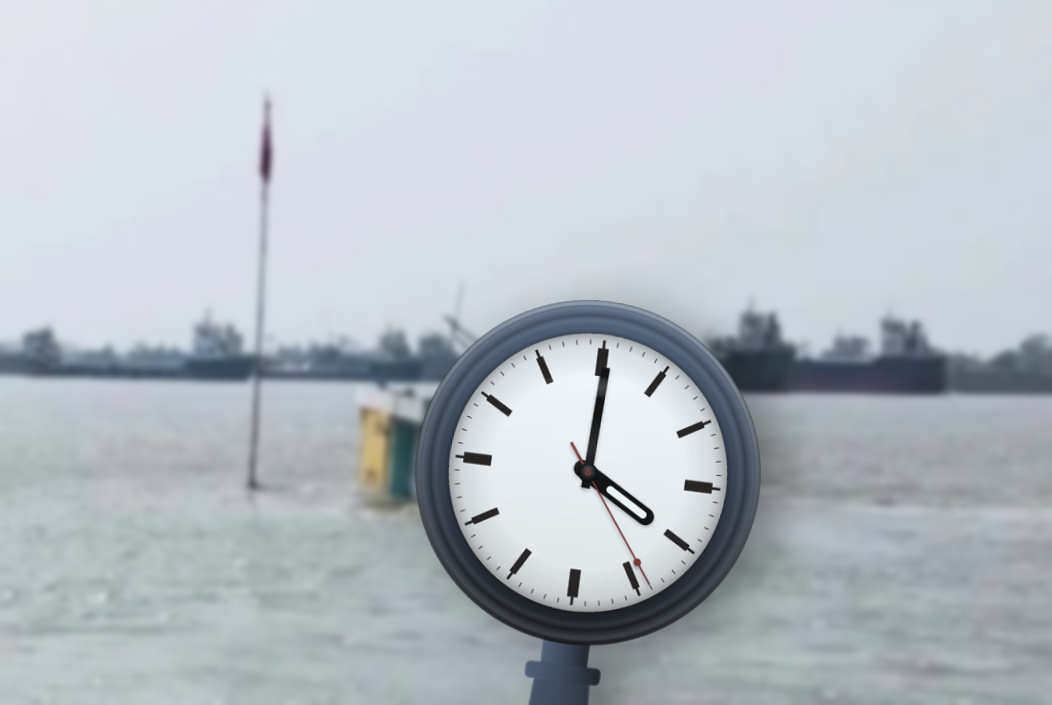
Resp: {"hour": 4, "minute": 0, "second": 24}
